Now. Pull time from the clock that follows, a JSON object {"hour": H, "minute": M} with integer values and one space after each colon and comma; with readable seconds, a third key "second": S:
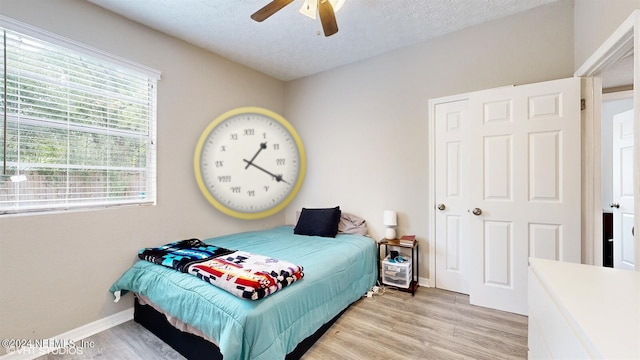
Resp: {"hour": 1, "minute": 20}
